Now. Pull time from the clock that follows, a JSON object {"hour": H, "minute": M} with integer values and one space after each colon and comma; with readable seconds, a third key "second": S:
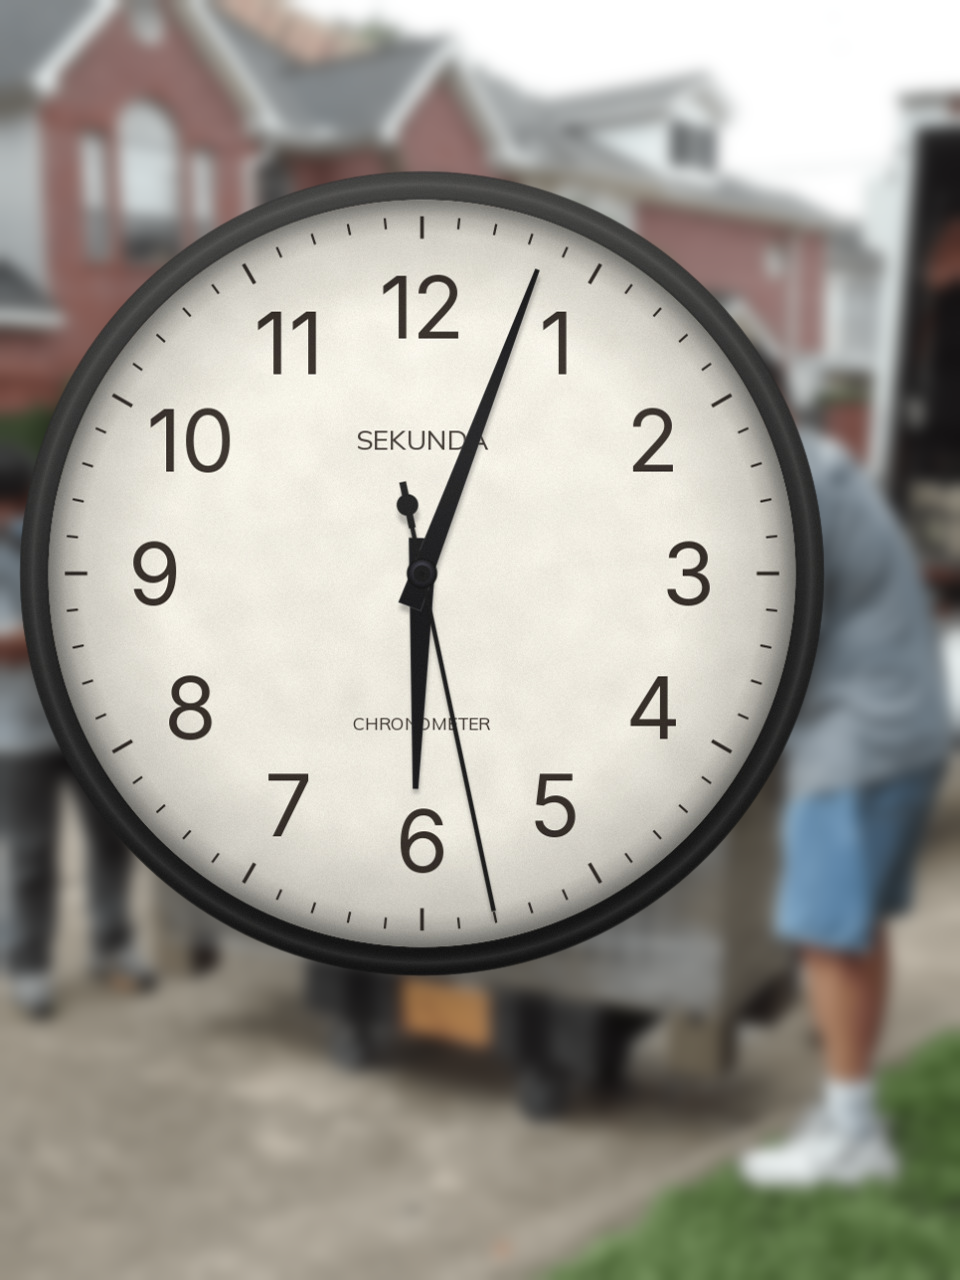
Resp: {"hour": 6, "minute": 3, "second": 28}
